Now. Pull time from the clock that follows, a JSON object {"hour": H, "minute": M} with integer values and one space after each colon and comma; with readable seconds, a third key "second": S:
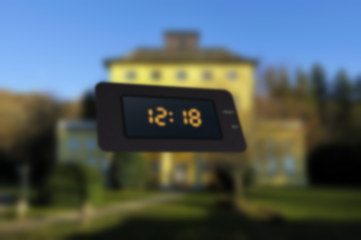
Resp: {"hour": 12, "minute": 18}
